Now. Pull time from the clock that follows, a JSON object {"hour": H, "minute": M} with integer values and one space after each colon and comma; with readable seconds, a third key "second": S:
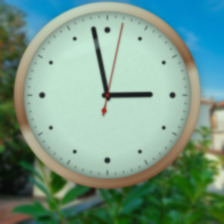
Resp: {"hour": 2, "minute": 58, "second": 2}
